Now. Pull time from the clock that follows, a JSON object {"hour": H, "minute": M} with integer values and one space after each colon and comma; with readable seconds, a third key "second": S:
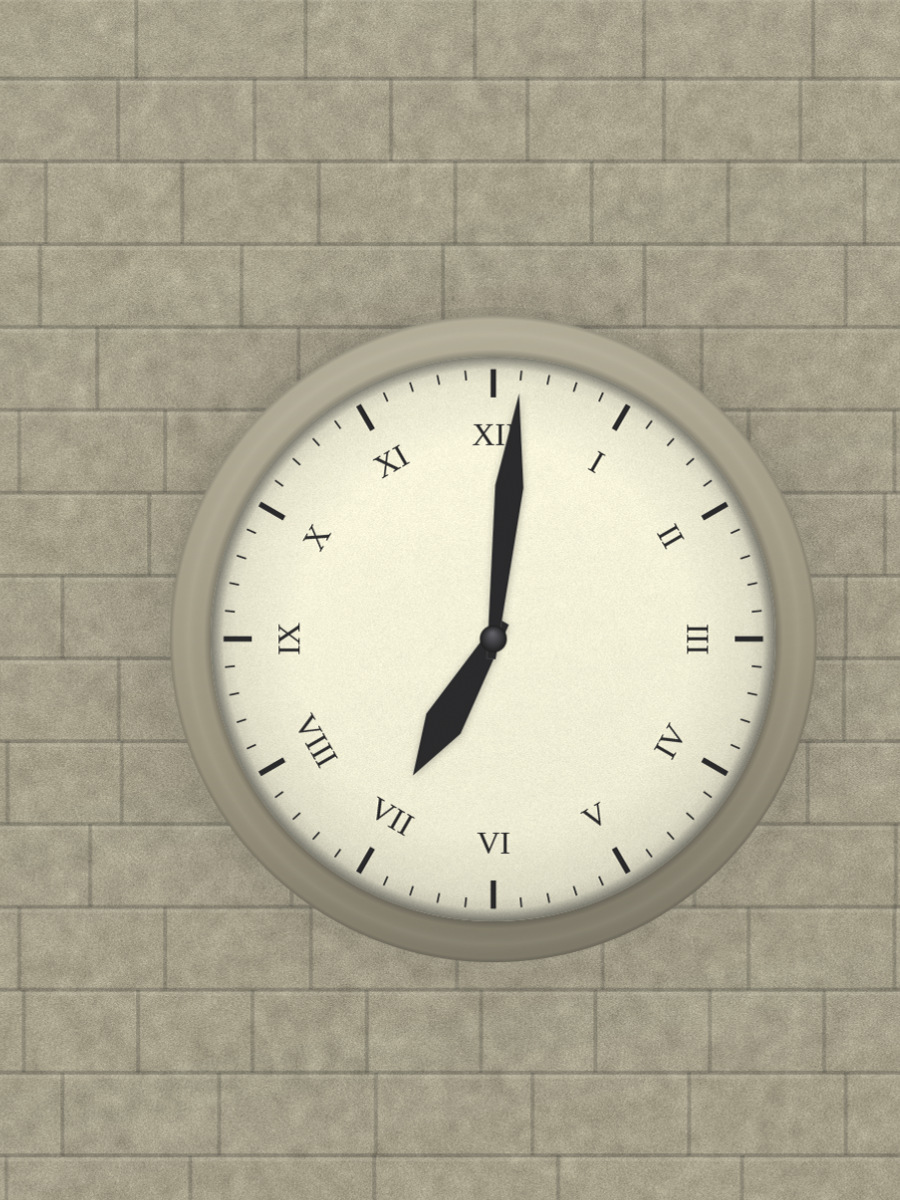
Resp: {"hour": 7, "minute": 1}
